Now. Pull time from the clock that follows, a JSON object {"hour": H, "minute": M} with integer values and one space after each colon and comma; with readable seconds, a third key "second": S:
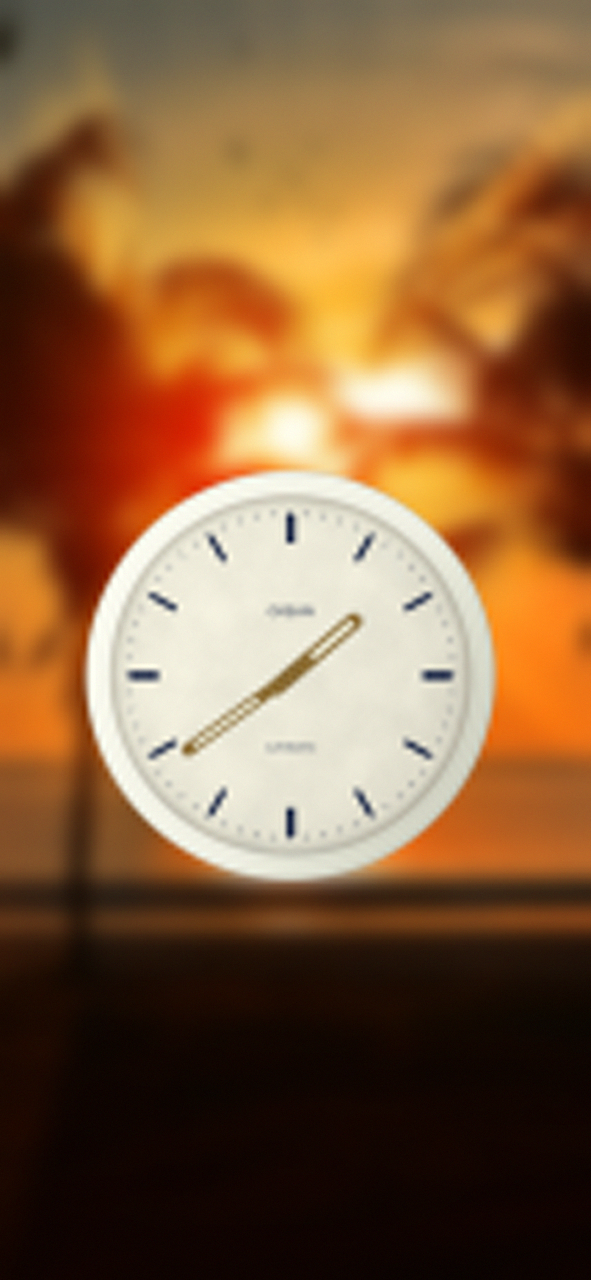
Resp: {"hour": 1, "minute": 39}
